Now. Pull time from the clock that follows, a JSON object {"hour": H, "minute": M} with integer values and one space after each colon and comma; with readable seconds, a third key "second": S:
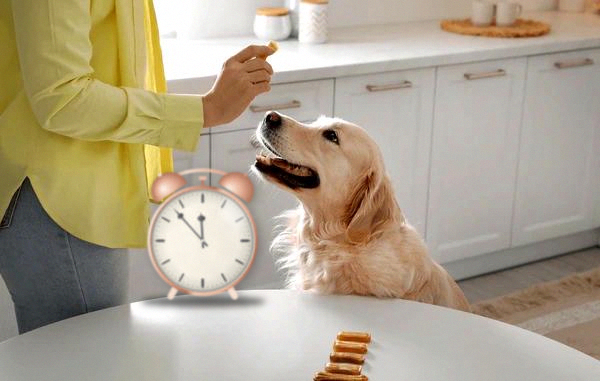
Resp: {"hour": 11, "minute": 53}
